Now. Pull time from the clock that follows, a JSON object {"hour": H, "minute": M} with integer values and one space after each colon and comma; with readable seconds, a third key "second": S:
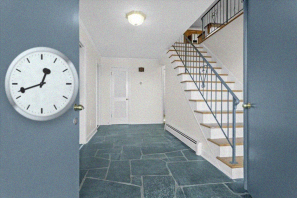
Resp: {"hour": 12, "minute": 42}
